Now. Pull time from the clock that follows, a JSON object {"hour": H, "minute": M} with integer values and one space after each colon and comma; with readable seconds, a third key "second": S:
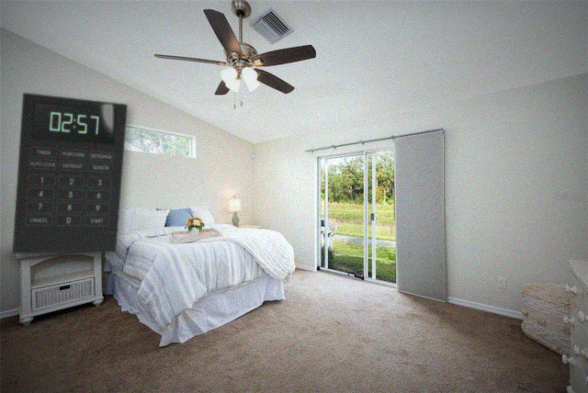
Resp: {"hour": 2, "minute": 57}
